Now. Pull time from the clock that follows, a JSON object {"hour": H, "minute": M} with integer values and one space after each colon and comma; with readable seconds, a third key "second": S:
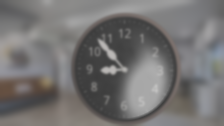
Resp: {"hour": 8, "minute": 53}
